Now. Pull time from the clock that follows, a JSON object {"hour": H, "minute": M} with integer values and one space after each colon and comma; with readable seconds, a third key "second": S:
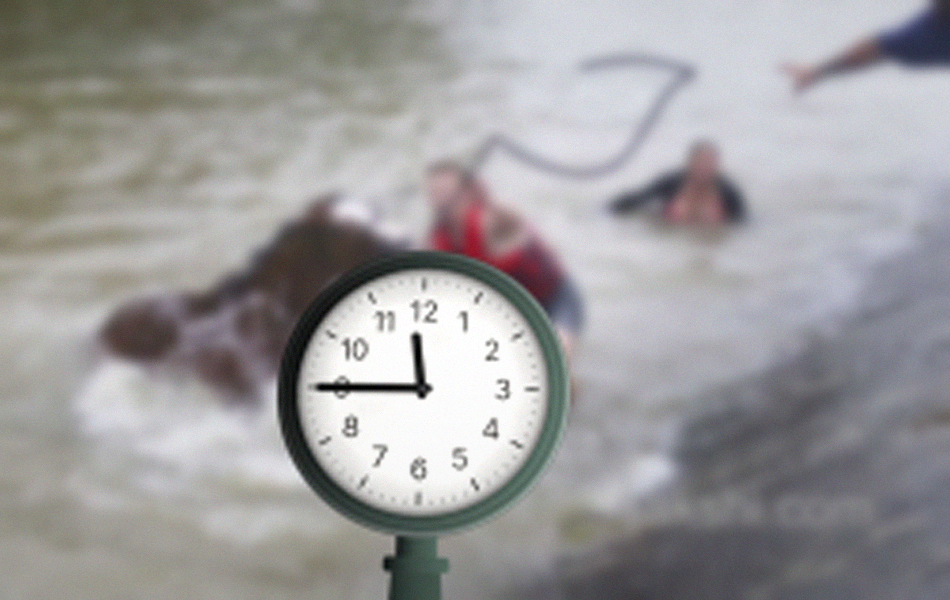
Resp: {"hour": 11, "minute": 45}
